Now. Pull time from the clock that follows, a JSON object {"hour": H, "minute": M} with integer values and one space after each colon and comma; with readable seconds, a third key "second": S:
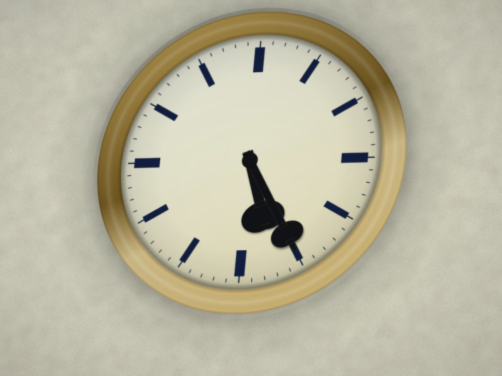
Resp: {"hour": 5, "minute": 25}
